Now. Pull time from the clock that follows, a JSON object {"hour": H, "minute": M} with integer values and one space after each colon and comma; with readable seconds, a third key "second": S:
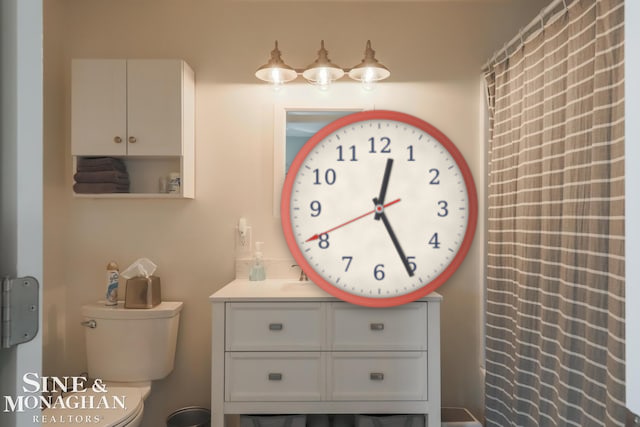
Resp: {"hour": 12, "minute": 25, "second": 41}
